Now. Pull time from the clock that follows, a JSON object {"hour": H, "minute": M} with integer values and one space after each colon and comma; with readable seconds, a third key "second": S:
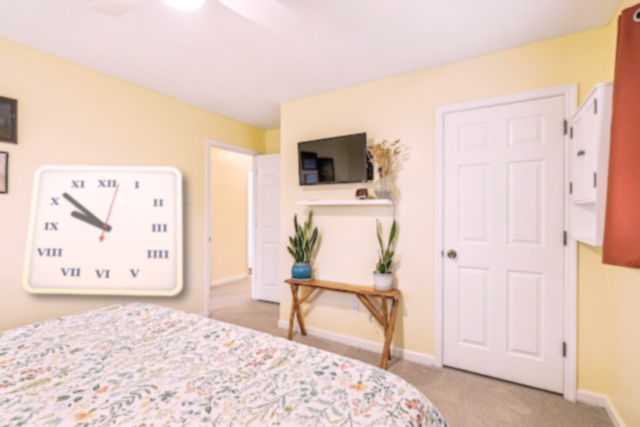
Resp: {"hour": 9, "minute": 52, "second": 2}
